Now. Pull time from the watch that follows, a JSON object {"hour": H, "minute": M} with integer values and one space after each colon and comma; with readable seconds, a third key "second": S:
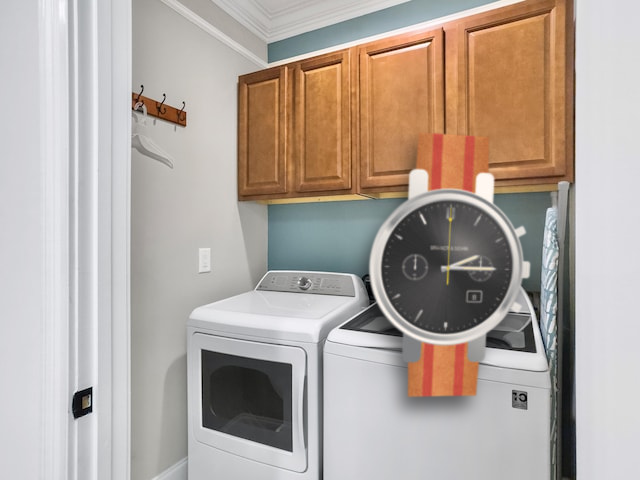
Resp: {"hour": 2, "minute": 15}
